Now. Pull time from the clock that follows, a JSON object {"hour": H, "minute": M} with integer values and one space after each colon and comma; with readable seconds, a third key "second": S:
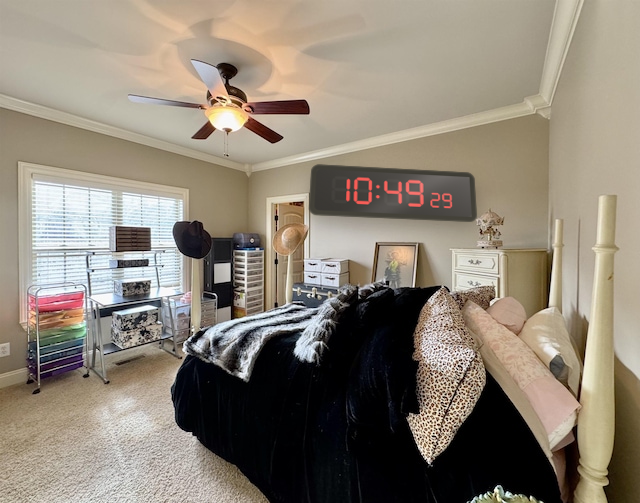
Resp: {"hour": 10, "minute": 49, "second": 29}
